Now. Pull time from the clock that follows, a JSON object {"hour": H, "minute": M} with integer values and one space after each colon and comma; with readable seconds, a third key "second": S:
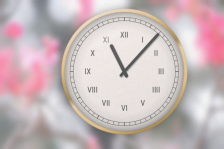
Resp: {"hour": 11, "minute": 7}
